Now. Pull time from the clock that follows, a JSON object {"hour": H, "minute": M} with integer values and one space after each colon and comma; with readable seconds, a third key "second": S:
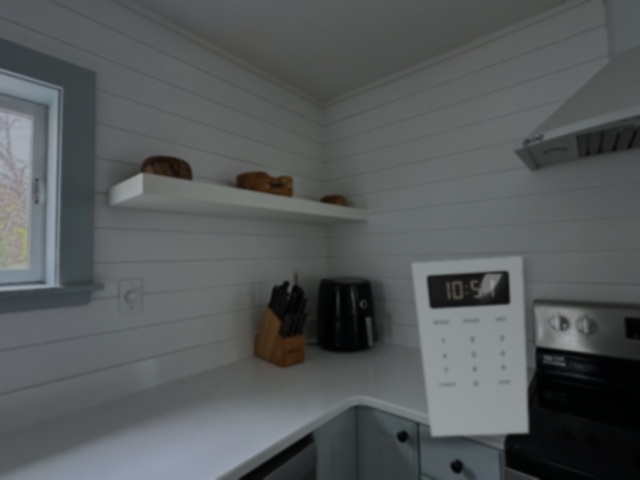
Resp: {"hour": 10, "minute": 51}
